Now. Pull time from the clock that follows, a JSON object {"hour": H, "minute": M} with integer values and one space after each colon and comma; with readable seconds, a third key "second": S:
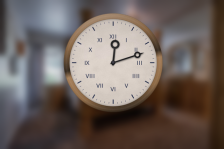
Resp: {"hour": 12, "minute": 12}
